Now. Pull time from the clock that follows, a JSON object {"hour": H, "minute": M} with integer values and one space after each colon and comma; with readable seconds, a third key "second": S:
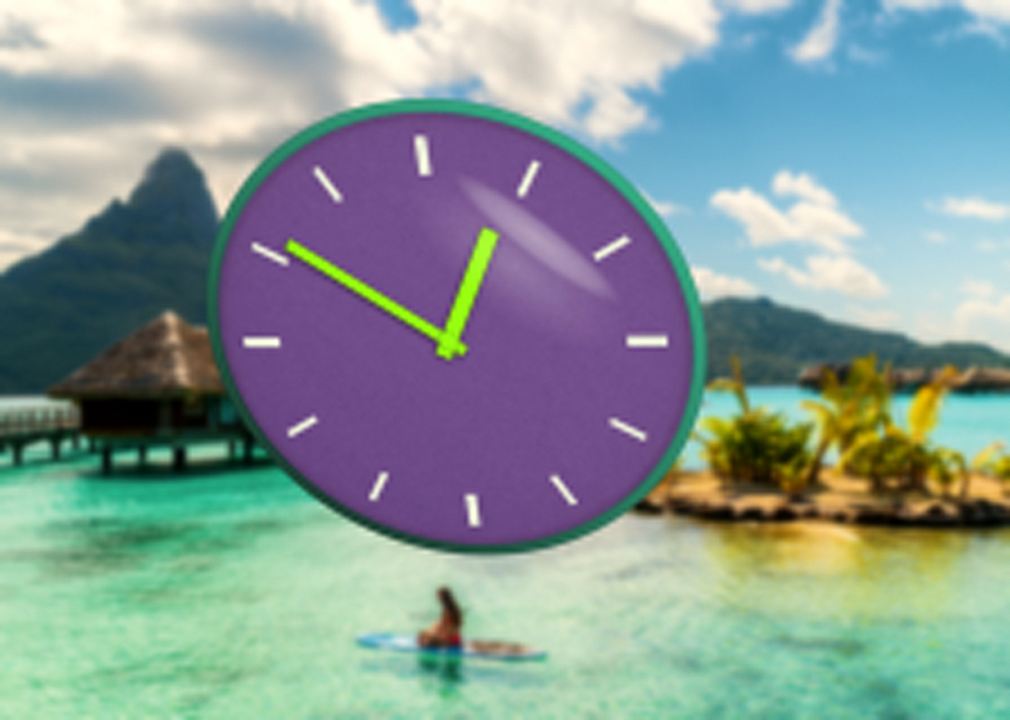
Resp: {"hour": 12, "minute": 51}
